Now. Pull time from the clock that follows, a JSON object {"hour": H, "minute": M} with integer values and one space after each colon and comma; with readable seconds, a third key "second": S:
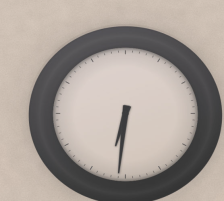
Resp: {"hour": 6, "minute": 31}
